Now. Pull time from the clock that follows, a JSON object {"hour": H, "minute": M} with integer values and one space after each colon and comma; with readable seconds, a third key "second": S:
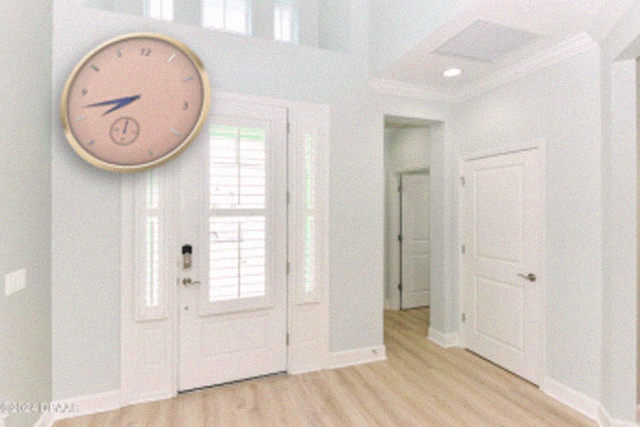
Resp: {"hour": 7, "minute": 42}
